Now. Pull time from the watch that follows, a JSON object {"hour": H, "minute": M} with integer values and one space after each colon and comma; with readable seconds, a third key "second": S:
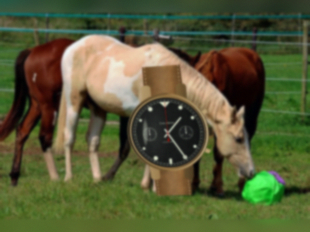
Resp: {"hour": 1, "minute": 25}
